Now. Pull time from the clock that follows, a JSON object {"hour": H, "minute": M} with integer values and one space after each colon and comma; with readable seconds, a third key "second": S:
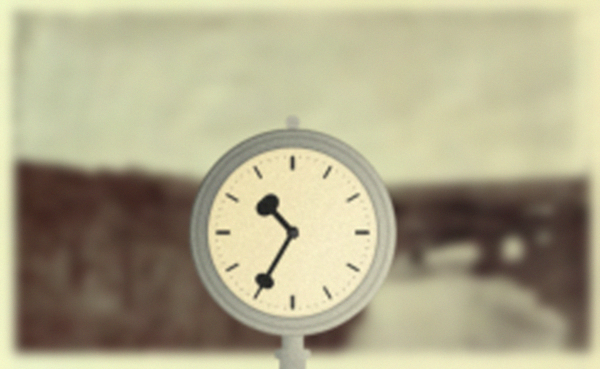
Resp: {"hour": 10, "minute": 35}
